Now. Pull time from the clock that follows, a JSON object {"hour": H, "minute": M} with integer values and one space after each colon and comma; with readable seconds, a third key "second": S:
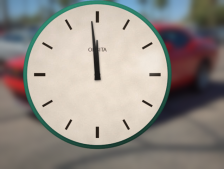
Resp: {"hour": 11, "minute": 59}
